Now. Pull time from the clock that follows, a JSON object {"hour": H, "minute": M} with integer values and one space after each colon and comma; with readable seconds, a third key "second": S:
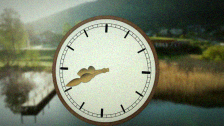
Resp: {"hour": 8, "minute": 41}
